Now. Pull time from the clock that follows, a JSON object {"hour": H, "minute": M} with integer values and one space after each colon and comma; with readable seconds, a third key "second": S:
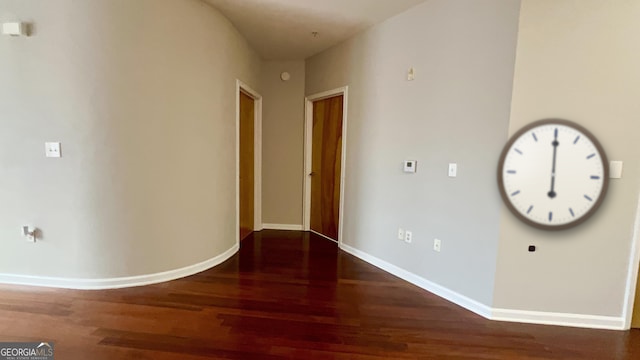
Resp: {"hour": 6, "minute": 0}
